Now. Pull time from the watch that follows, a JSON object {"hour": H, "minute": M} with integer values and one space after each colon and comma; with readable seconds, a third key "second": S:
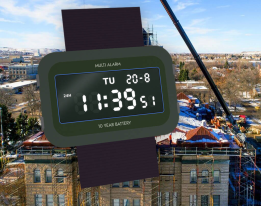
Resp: {"hour": 11, "minute": 39, "second": 51}
